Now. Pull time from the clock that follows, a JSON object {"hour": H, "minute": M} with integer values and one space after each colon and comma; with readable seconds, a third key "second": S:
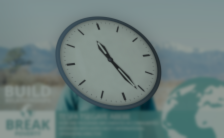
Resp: {"hour": 11, "minute": 26}
